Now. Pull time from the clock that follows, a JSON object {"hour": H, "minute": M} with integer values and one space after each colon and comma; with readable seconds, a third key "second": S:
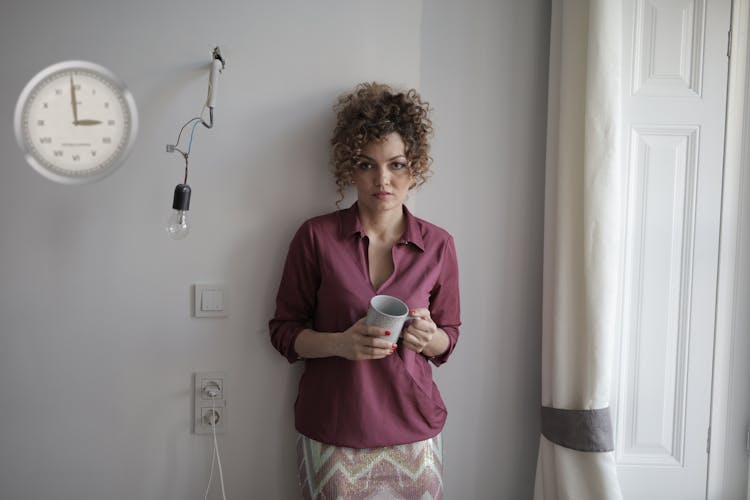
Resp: {"hour": 2, "minute": 59}
